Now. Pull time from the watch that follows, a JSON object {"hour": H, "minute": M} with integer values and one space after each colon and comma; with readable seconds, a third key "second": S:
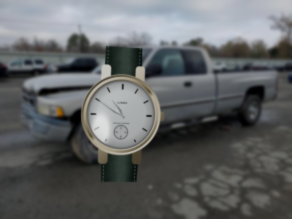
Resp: {"hour": 10, "minute": 50}
